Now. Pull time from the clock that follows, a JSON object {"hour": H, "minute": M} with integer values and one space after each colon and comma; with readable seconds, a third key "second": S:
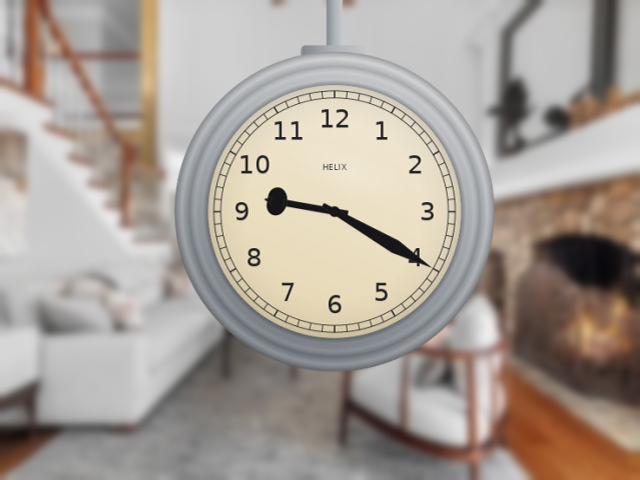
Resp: {"hour": 9, "minute": 20}
